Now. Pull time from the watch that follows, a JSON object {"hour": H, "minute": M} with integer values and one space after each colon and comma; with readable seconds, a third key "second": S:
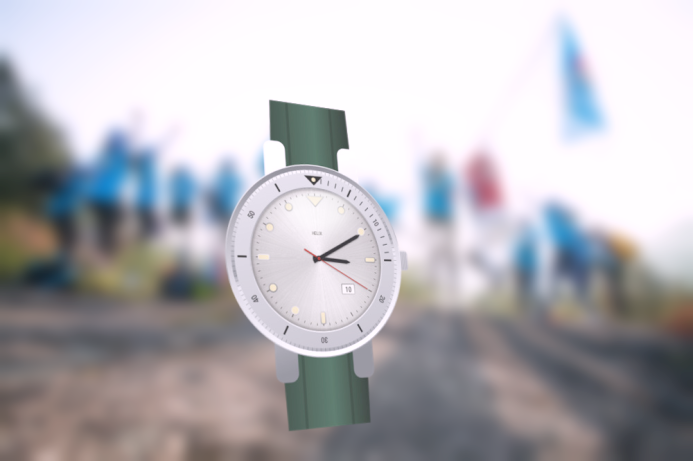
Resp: {"hour": 3, "minute": 10, "second": 20}
